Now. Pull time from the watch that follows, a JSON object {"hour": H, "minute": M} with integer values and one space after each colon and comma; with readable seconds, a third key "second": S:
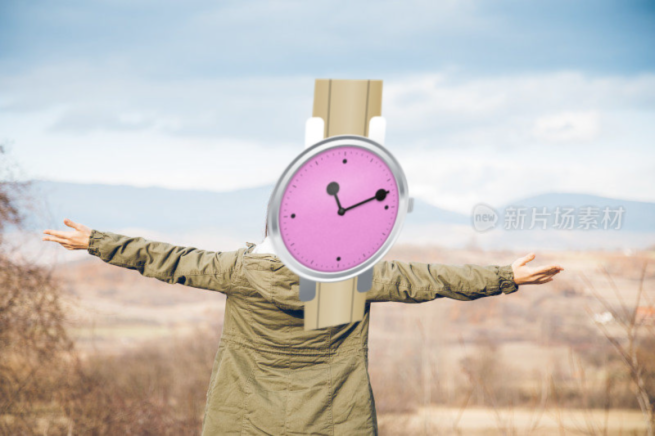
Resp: {"hour": 11, "minute": 12}
